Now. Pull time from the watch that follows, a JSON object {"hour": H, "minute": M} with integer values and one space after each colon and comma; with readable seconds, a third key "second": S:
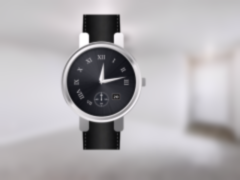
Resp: {"hour": 12, "minute": 13}
